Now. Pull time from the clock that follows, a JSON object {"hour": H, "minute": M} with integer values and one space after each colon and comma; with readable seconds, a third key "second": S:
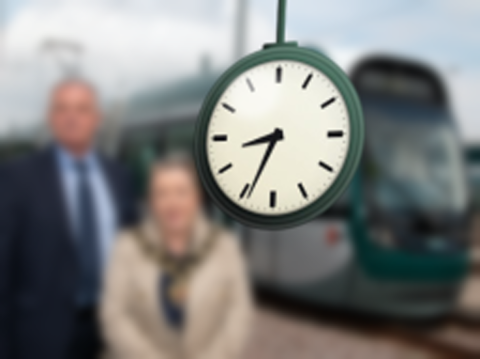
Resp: {"hour": 8, "minute": 34}
